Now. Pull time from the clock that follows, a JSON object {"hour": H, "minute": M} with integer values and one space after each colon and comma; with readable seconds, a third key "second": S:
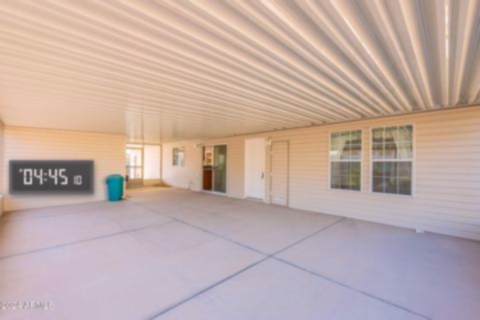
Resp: {"hour": 4, "minute": 45}
